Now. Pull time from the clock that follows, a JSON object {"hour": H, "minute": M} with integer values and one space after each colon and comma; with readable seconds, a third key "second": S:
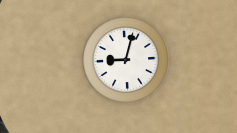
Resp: {"hour": 9, "minute": 3}
